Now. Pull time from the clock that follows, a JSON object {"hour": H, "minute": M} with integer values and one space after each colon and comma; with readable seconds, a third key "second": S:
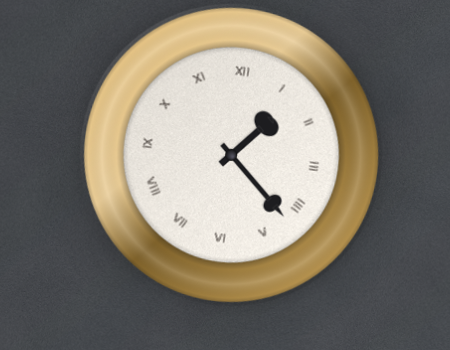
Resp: {"hour": 1, "minute": 22}
